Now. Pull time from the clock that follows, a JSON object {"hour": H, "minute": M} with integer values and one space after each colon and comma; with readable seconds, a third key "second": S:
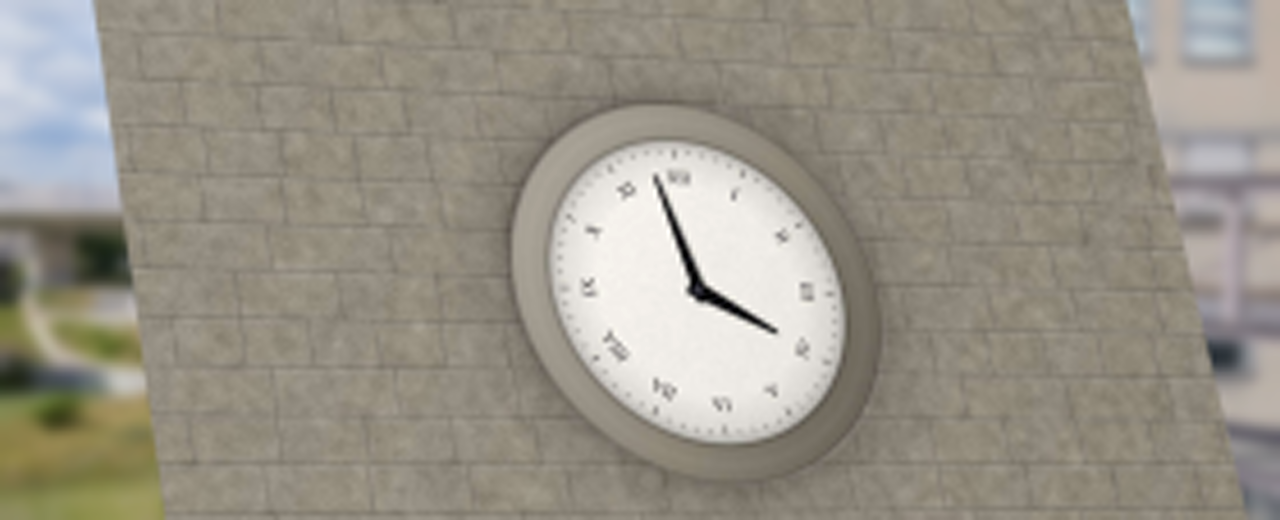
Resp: {"hour": 3, "minute": 58}
